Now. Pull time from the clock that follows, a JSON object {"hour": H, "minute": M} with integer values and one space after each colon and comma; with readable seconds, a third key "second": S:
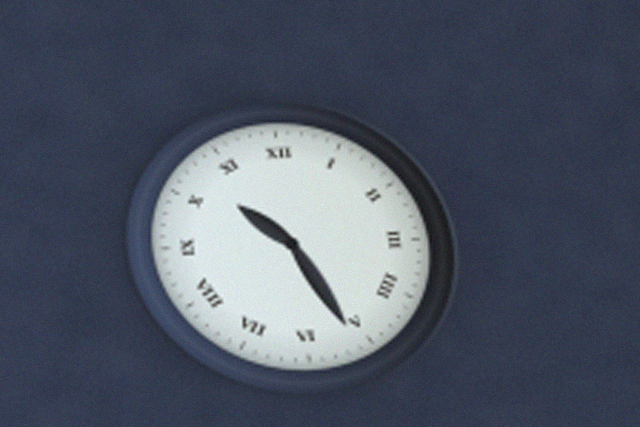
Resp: {"hour": 10, "minute": 26}
